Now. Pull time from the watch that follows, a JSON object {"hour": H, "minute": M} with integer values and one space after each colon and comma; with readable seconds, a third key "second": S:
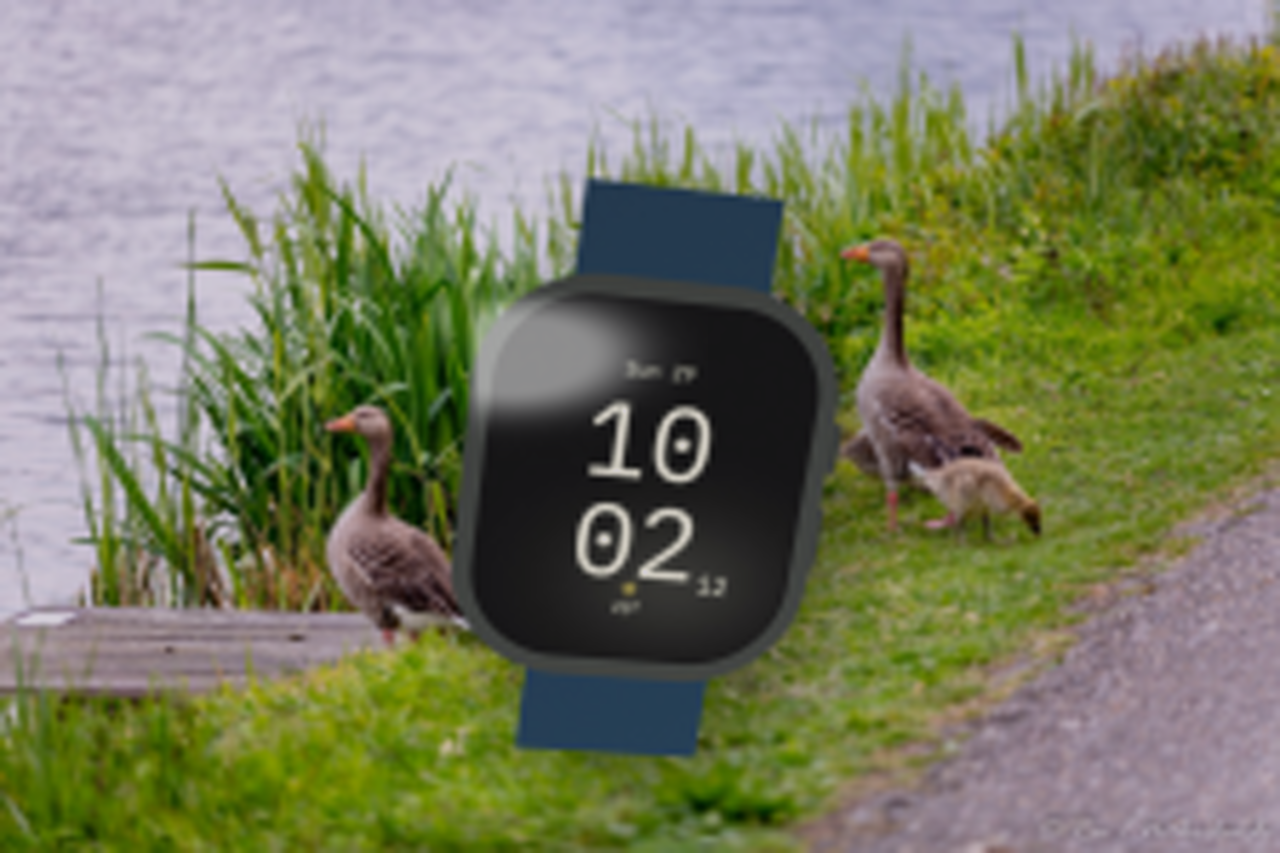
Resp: {"hour": 10, "minute": 2}
